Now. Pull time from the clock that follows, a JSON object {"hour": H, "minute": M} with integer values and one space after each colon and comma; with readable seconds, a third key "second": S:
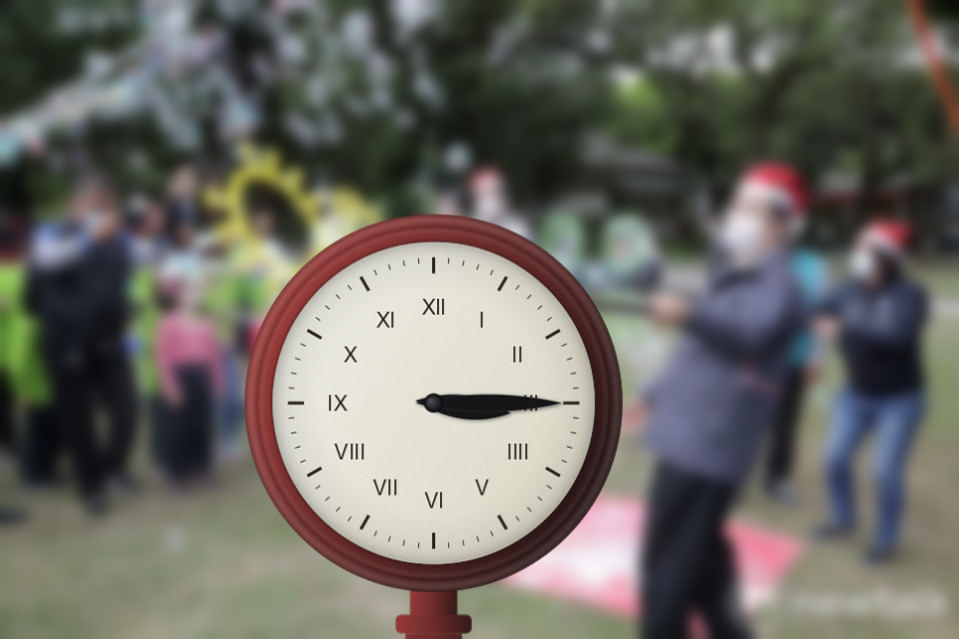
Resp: {"hour": 3, "minute": 15}
